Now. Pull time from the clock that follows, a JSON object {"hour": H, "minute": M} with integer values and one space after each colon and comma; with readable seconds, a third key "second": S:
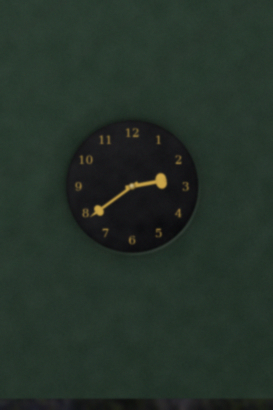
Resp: {"hour": 2, "minute": 39}
